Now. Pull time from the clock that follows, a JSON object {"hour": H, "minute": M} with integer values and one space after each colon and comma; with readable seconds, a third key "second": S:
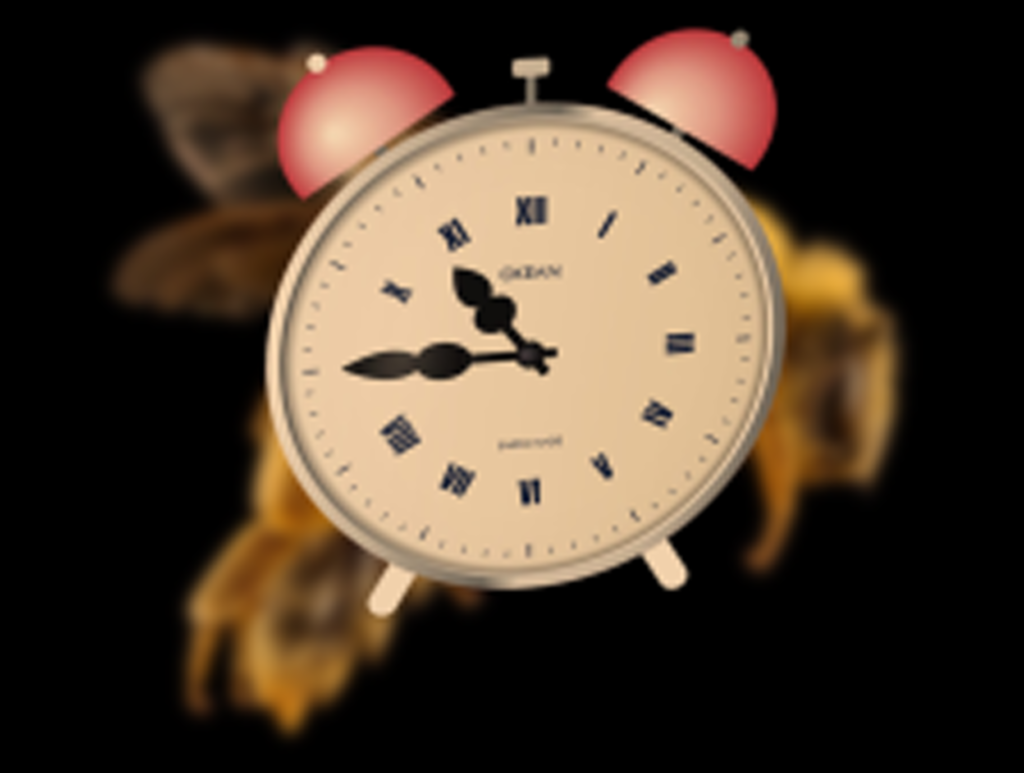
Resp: {"hour": 10, "minute": 45}
